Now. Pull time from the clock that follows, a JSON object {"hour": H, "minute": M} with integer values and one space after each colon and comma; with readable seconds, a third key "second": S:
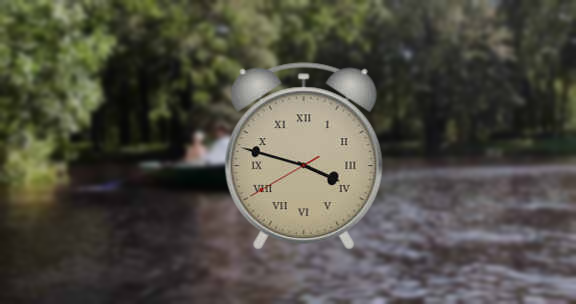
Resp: {"hour": 3, "minute": 47, "second": 40}
